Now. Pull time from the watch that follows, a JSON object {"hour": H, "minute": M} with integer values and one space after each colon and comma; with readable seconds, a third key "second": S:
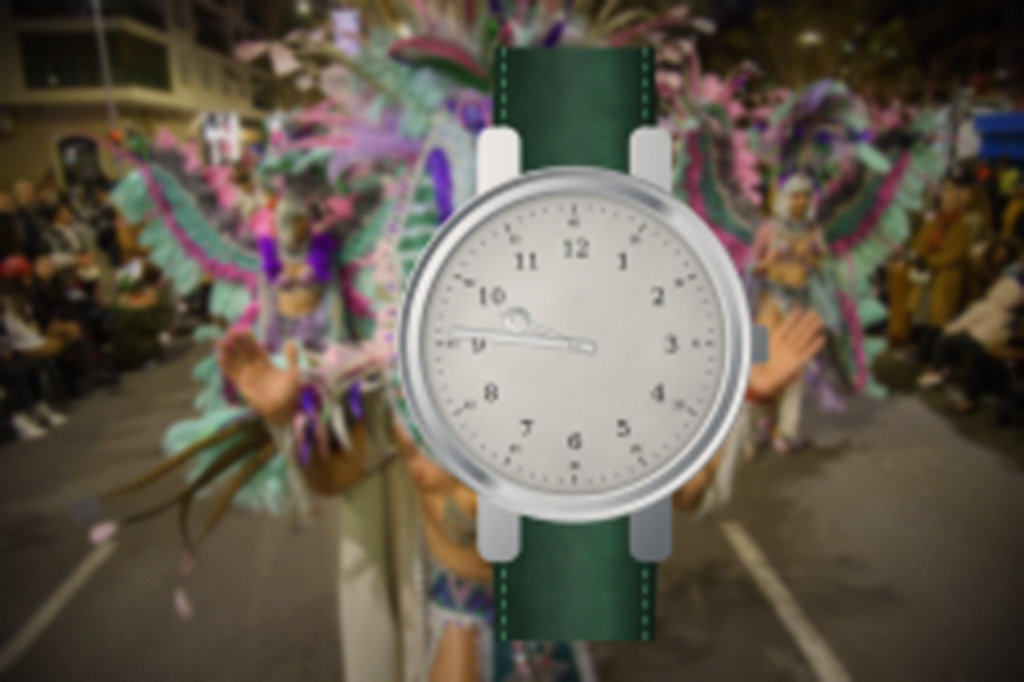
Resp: {"hour": 9, "minute": 46}
